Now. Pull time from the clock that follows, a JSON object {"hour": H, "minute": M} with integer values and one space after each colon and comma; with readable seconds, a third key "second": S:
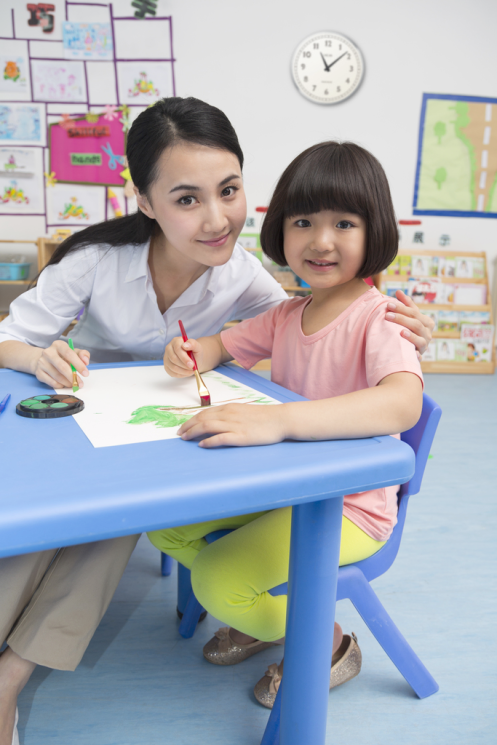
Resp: {"hour": 11, "minute": 8}
